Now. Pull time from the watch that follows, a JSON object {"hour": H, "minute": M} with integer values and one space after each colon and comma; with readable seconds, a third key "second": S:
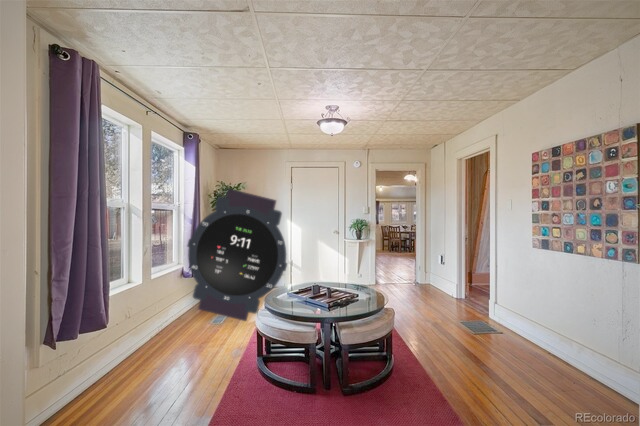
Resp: {"hour": 9, "minute": 11}
